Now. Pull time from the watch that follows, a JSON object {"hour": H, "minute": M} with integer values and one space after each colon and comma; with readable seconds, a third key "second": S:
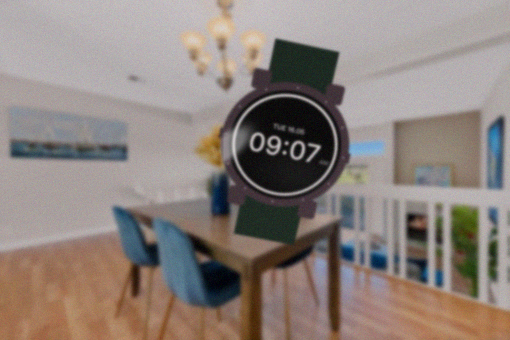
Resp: {"hour": 9, "minute": 7}
